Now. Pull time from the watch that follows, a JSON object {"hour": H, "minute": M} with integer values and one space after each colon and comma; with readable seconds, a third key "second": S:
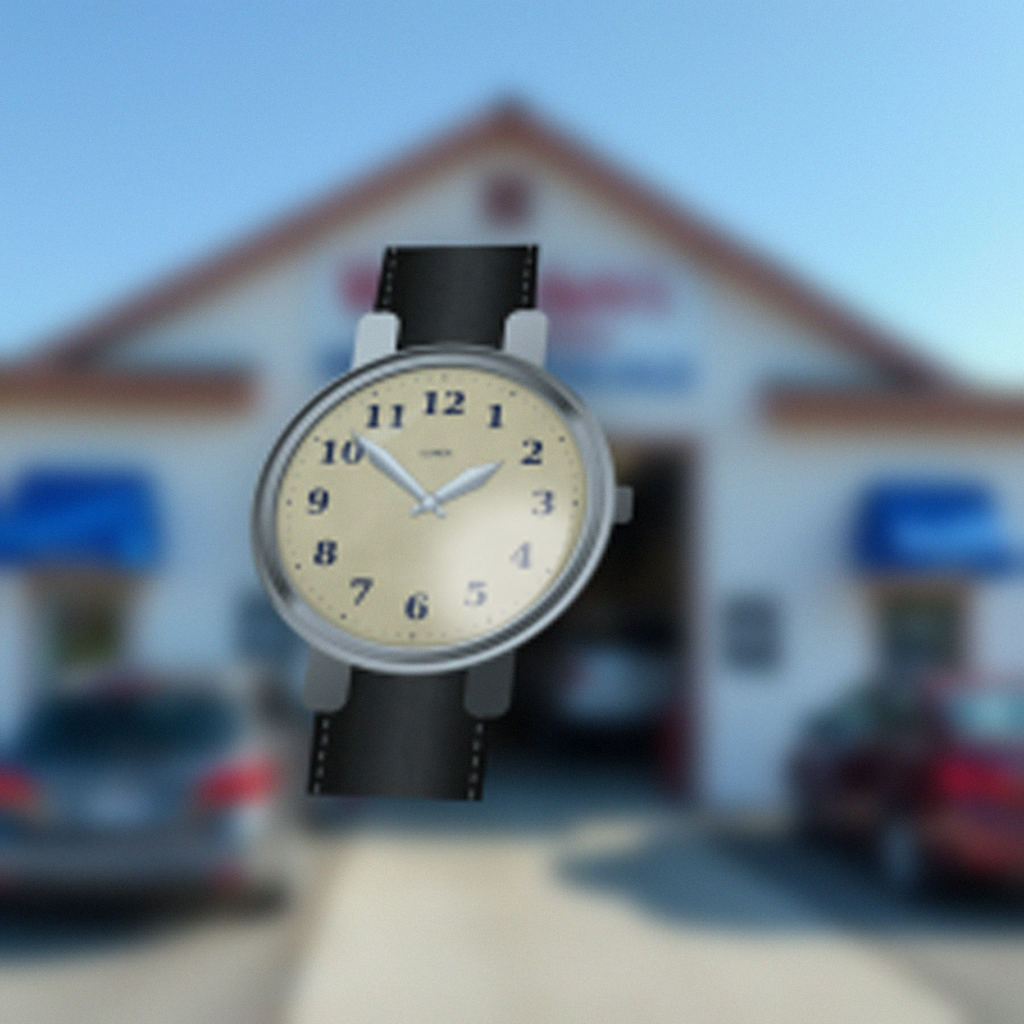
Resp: {"hour": 1, "minute": 52}
